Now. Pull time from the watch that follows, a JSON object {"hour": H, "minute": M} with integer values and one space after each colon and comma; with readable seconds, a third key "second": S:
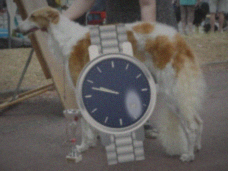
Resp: {"hour": 9, "minute": 48}
